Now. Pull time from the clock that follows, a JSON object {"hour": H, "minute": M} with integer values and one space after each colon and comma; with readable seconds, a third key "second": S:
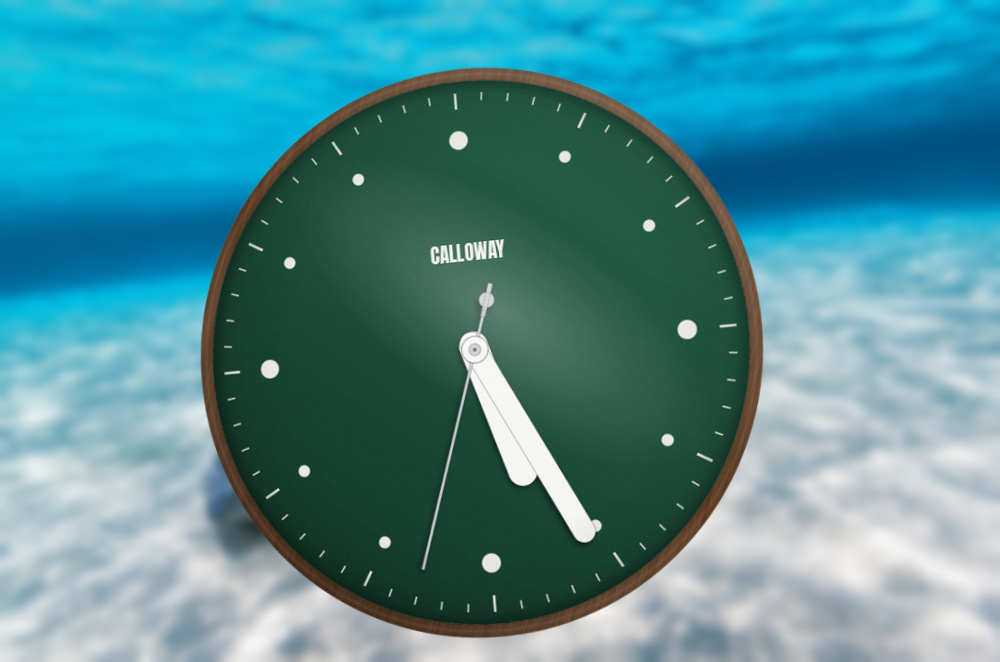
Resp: {"hour": 5, "minute": 25, "second": 33}
